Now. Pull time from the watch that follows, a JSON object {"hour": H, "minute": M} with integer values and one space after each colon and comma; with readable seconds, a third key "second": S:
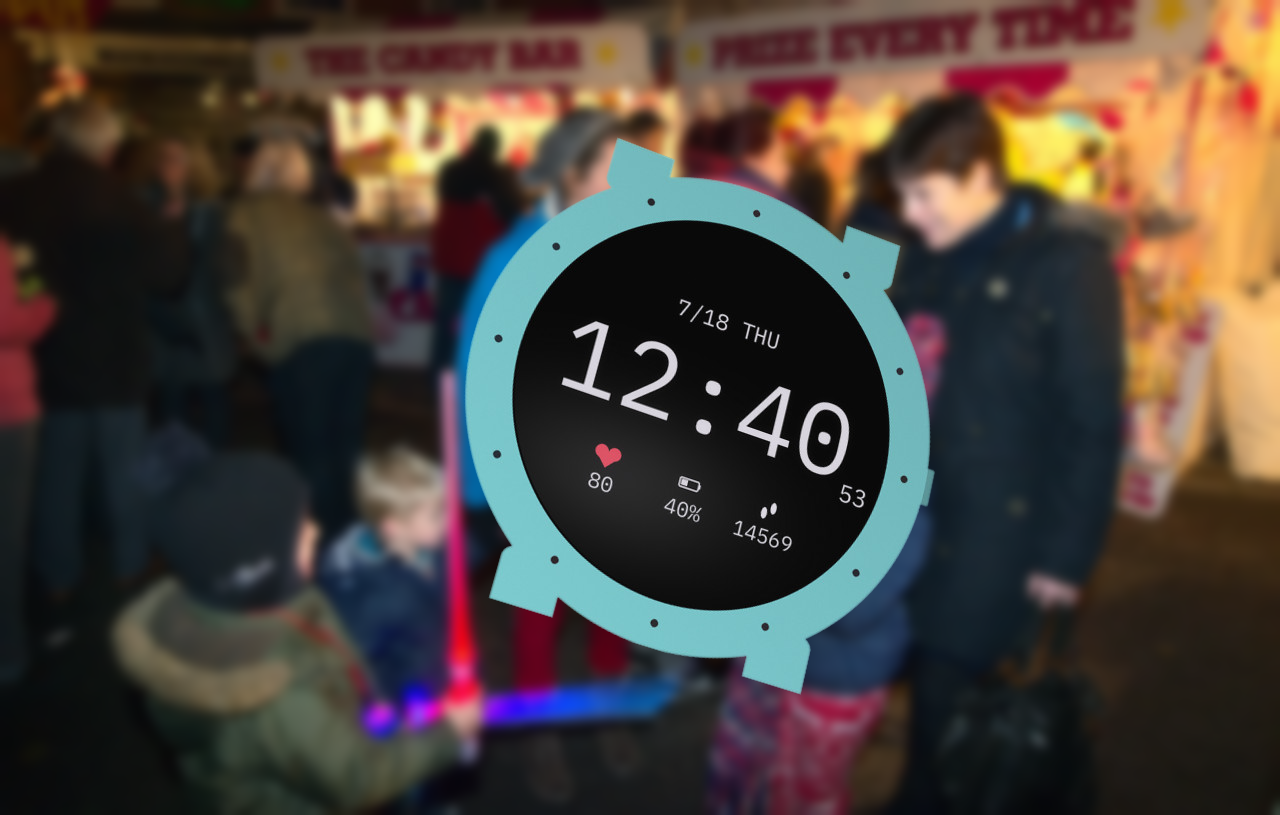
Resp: {"hour": 12, "minute": 40, "second": 53}
